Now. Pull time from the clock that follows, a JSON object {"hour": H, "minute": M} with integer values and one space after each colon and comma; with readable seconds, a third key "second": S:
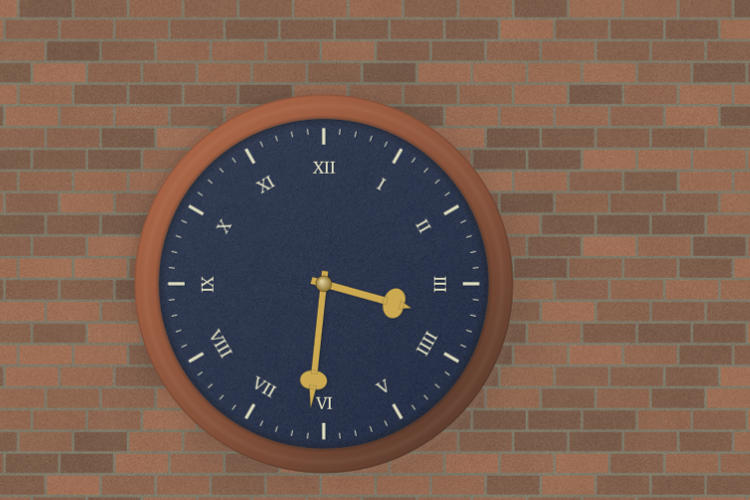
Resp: {"hour": 3, "minute": 31}
